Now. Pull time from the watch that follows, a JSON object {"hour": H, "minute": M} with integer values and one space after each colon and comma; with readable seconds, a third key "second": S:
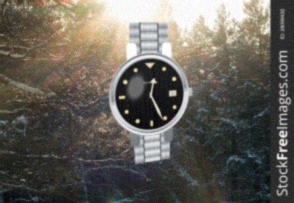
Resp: {"hour": 12, "minute": 26}
